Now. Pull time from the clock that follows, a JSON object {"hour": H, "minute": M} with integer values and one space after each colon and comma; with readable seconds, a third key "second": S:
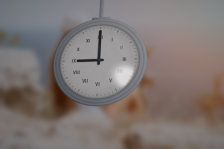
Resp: {"hour": 9, "minute": 0}
